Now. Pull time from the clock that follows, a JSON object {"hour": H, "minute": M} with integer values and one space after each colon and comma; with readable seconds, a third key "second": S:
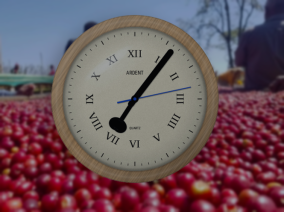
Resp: {"hour": 7, "minute": 6, "second": 13}
